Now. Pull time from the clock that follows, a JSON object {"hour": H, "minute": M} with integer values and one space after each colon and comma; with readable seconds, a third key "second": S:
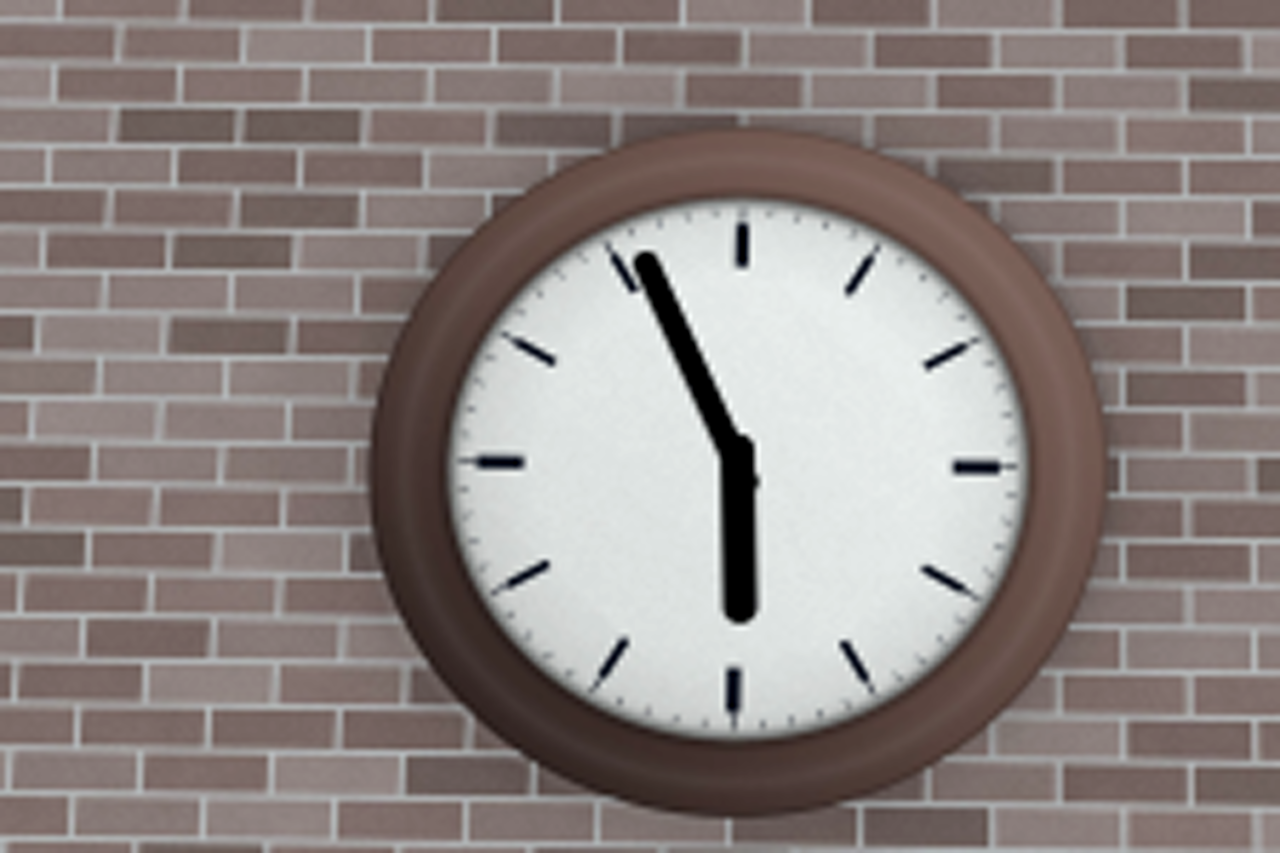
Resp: {"hour": 5, "minute": 56}
